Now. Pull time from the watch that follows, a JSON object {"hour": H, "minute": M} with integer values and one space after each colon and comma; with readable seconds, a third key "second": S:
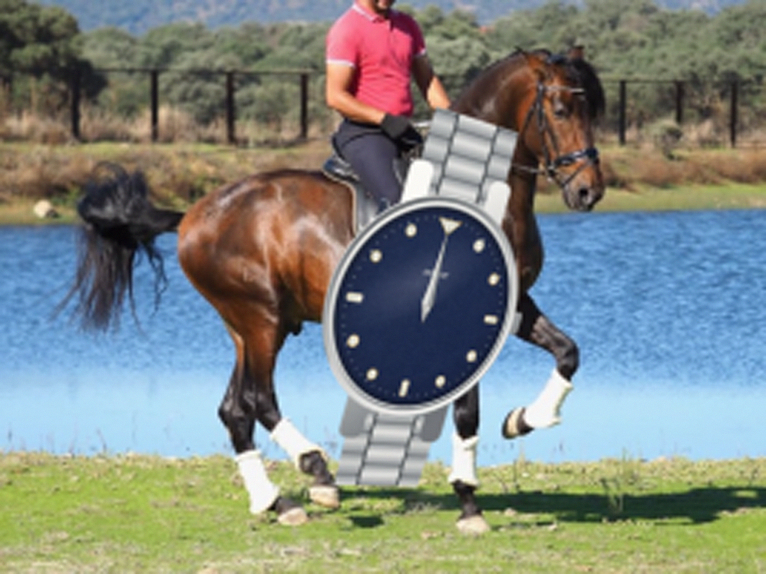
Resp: {"hour": 12, "minute": 0}
